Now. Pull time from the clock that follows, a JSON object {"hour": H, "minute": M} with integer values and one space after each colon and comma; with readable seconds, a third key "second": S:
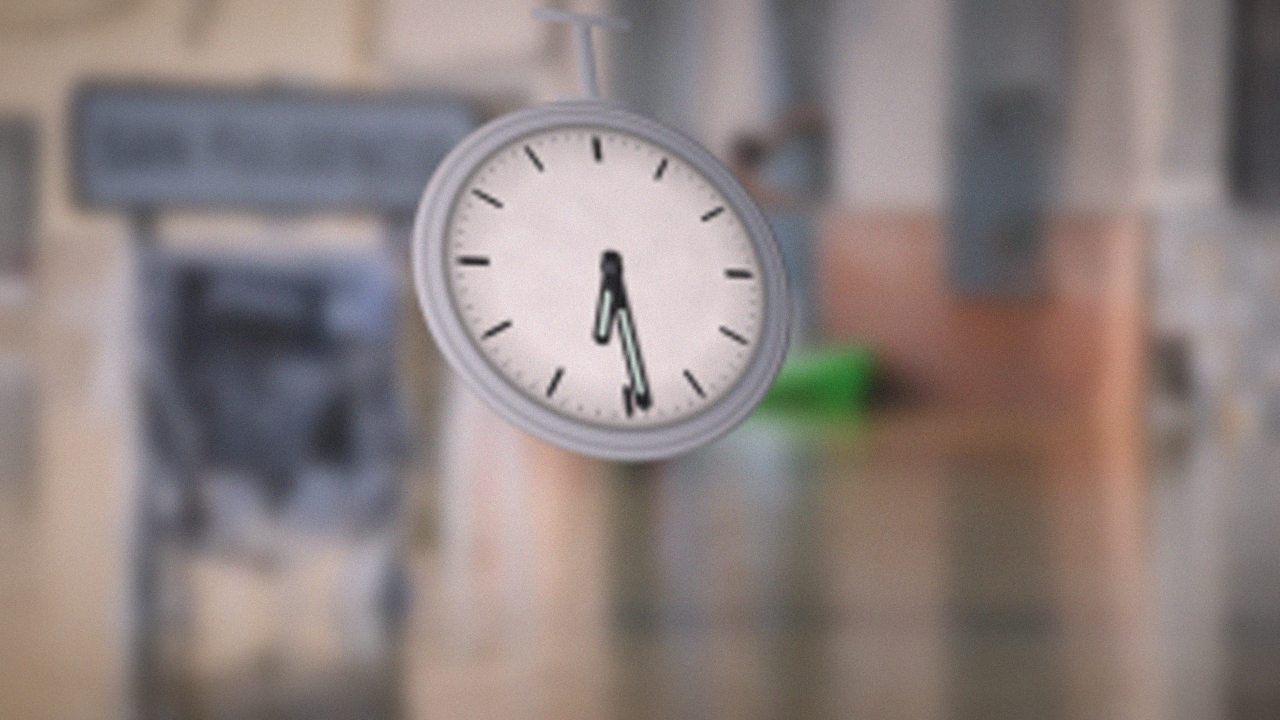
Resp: {"hour": 6, "minute": 29}
